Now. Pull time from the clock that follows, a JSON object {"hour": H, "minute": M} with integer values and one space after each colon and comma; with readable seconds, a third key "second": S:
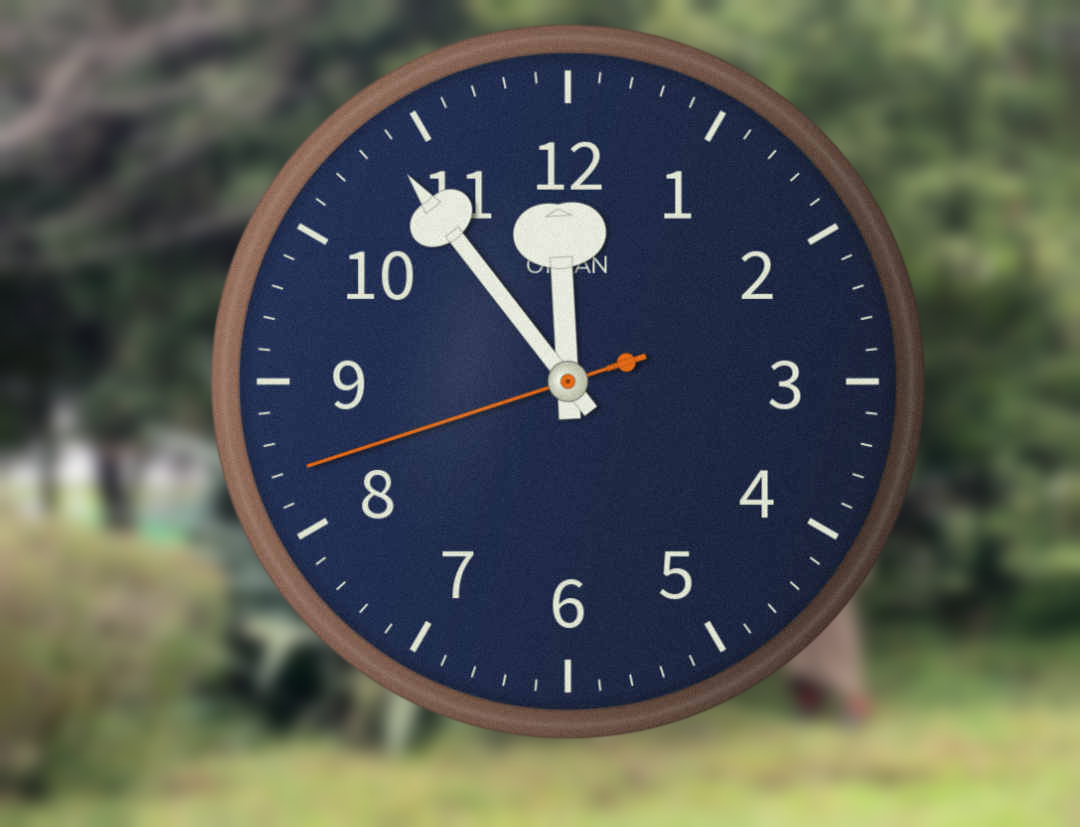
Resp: {"hour": 11, "minute": 53, "second": 42}
